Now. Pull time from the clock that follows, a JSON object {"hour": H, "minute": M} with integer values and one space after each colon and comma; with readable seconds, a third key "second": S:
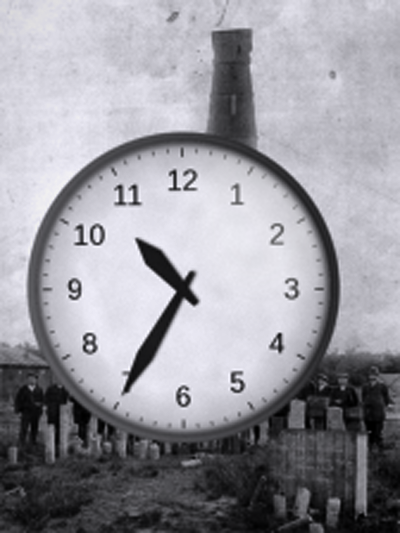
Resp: {"hour": 10, "minute": 35}
